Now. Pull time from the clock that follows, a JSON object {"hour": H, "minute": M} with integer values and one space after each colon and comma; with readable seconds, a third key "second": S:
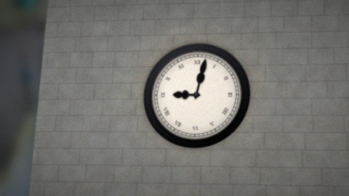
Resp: {"hour": 9, "minute": 2}
